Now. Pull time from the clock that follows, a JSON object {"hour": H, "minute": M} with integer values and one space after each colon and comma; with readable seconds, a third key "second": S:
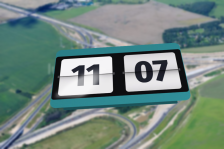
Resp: {"hour": 11, "minute": 7}
